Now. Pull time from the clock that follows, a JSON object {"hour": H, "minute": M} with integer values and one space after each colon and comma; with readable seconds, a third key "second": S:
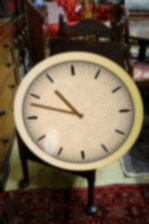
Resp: {"hour": 10, "minute": 48}
